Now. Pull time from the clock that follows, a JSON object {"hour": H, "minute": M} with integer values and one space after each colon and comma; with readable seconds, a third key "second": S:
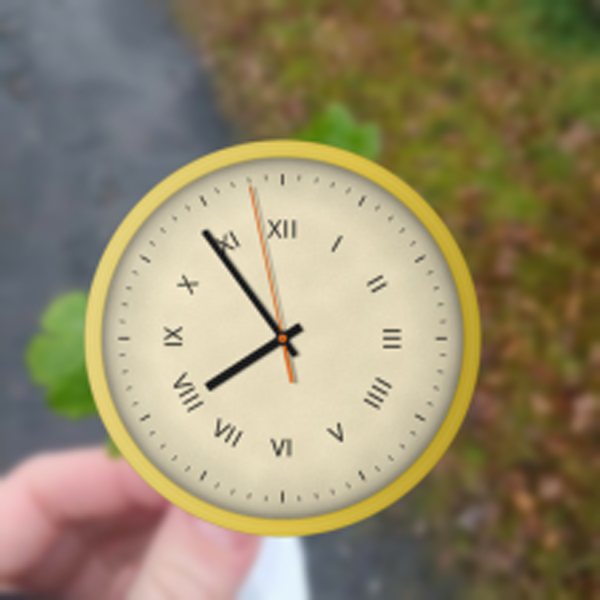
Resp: {"hour": 7, "minute": 53, "second": 58}
